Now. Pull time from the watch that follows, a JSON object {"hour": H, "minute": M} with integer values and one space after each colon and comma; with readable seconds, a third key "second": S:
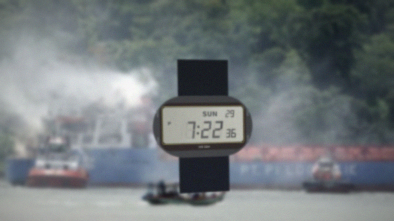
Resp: {"hour": 7, "minute": 22}
